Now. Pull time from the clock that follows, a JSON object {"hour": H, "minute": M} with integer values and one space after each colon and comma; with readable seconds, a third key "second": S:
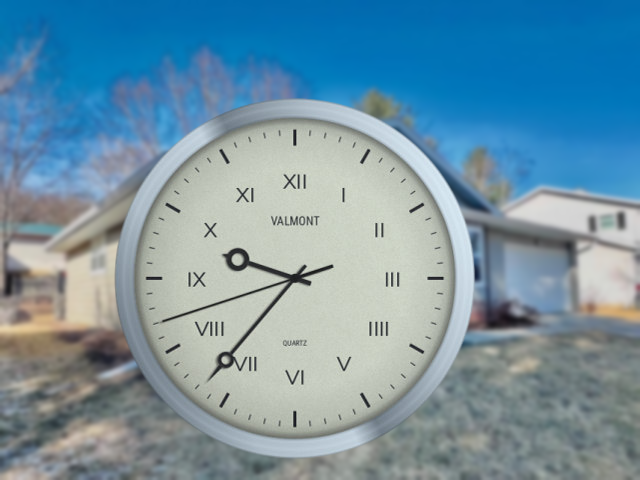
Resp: {"hour": 9, "minute": 36, "second": 42}
